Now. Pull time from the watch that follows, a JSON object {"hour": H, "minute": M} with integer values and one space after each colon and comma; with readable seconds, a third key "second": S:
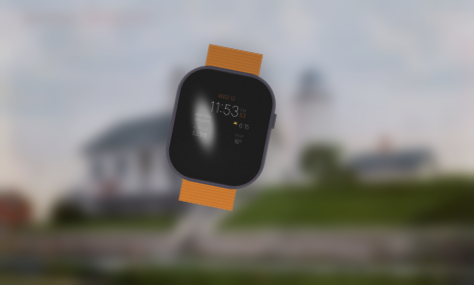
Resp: {"hour": 11, "minute": 53}
